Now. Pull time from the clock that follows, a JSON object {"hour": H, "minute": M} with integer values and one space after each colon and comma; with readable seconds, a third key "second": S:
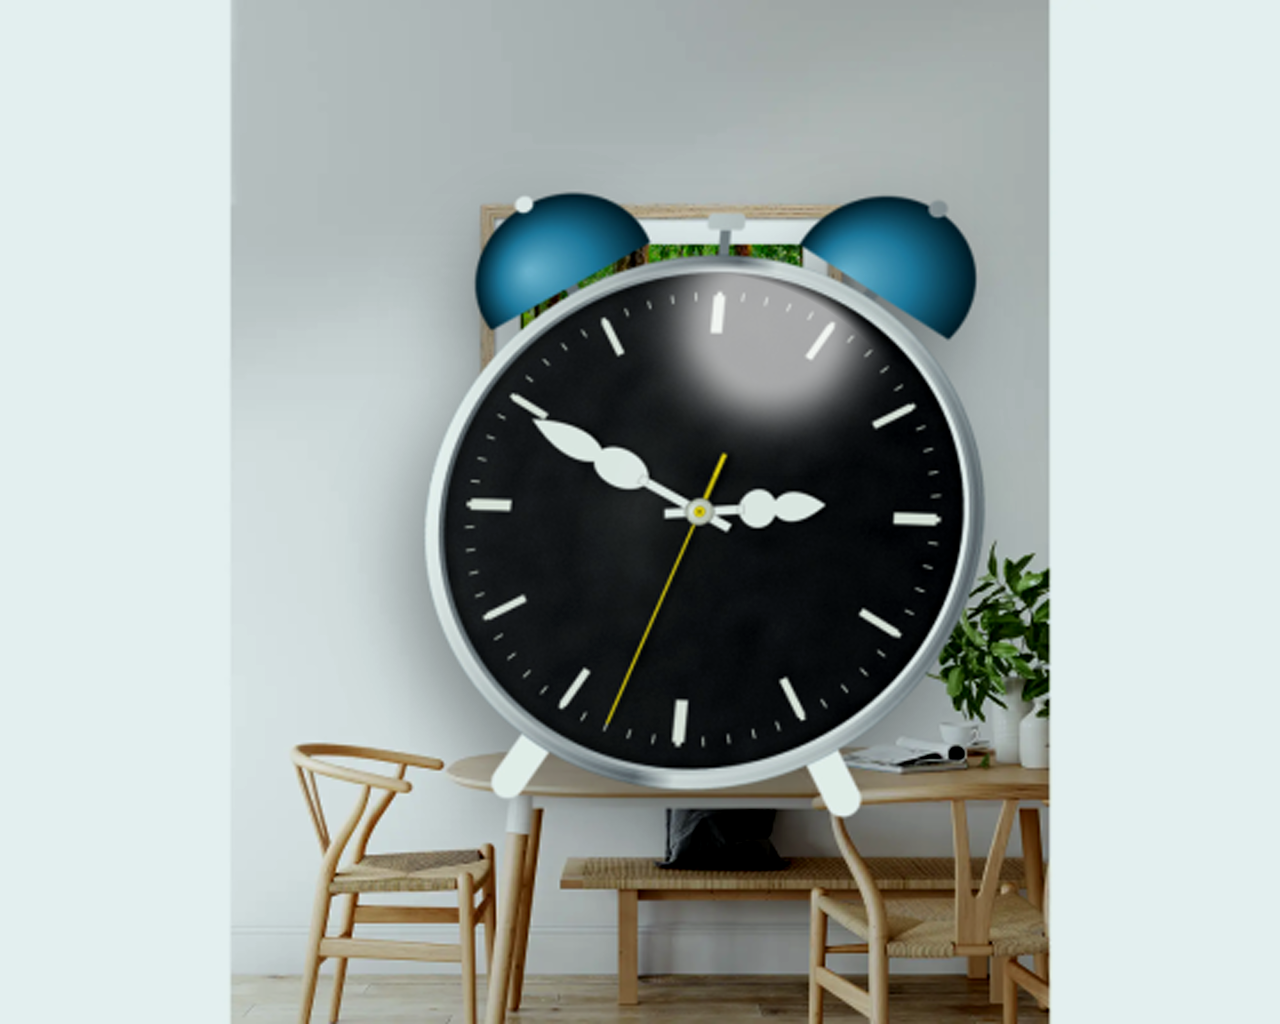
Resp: {"hour": 2, "minute": 49, "second": 33}
